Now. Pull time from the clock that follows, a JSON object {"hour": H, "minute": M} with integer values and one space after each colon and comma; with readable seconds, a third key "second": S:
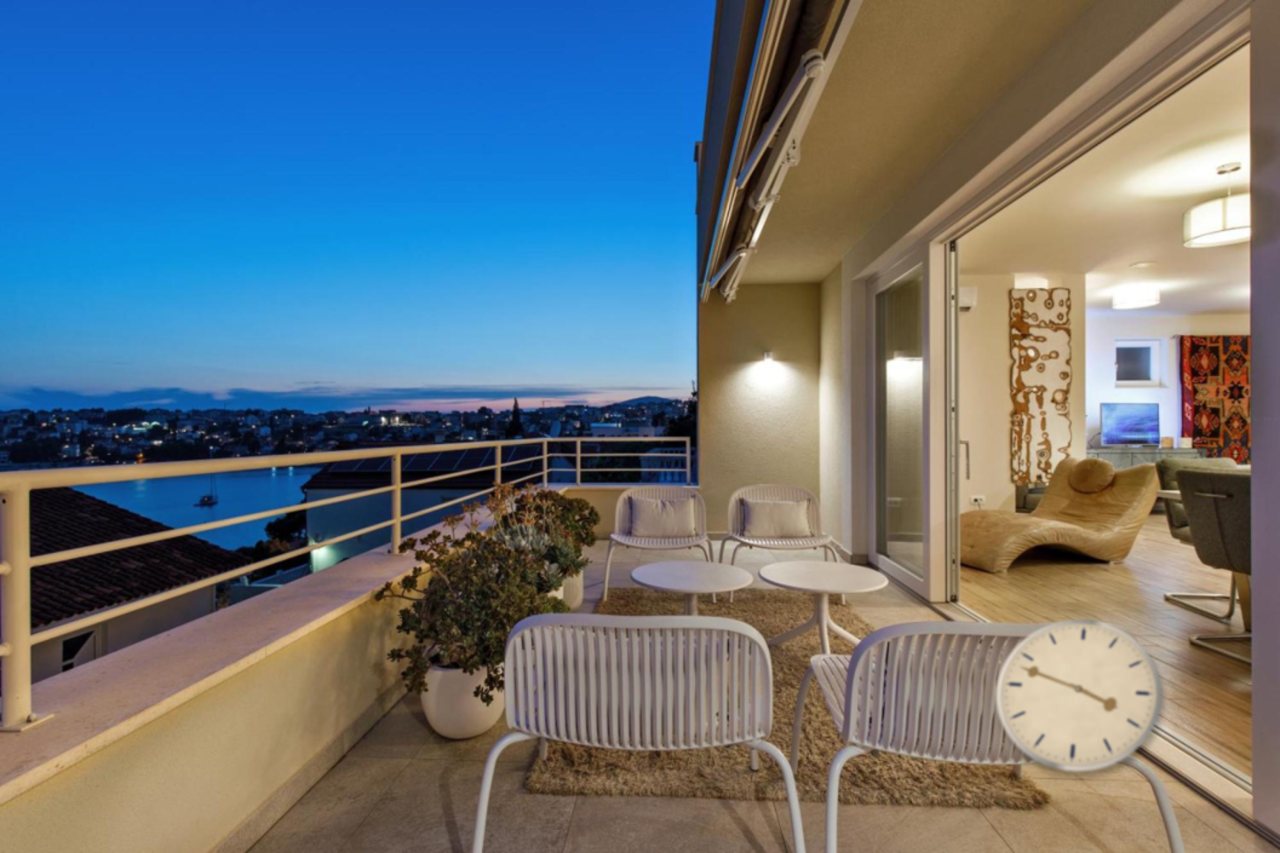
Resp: {"hour": 3, "minute": 48}
